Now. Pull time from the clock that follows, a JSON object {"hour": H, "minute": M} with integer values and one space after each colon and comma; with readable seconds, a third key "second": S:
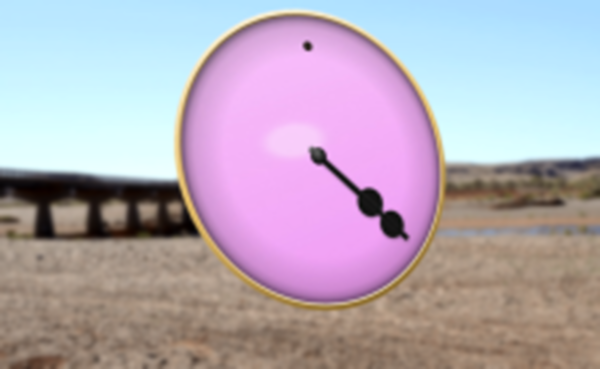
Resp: {"hour": 4, "minute": 22}
